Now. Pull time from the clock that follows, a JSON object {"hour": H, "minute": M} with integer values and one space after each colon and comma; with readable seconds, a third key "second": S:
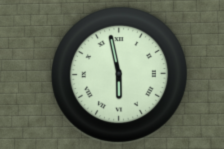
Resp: {"hour": 5, "minute": 58}
